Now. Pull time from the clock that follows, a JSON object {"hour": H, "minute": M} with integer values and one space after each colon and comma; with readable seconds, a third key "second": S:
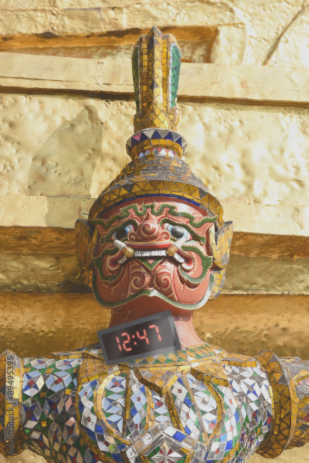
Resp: {"hour": 12, "minute": 47}
